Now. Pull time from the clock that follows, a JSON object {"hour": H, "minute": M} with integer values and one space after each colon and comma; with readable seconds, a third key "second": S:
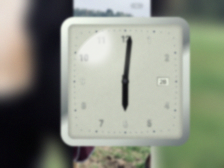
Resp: {"hour": 6, "minute": 1}
